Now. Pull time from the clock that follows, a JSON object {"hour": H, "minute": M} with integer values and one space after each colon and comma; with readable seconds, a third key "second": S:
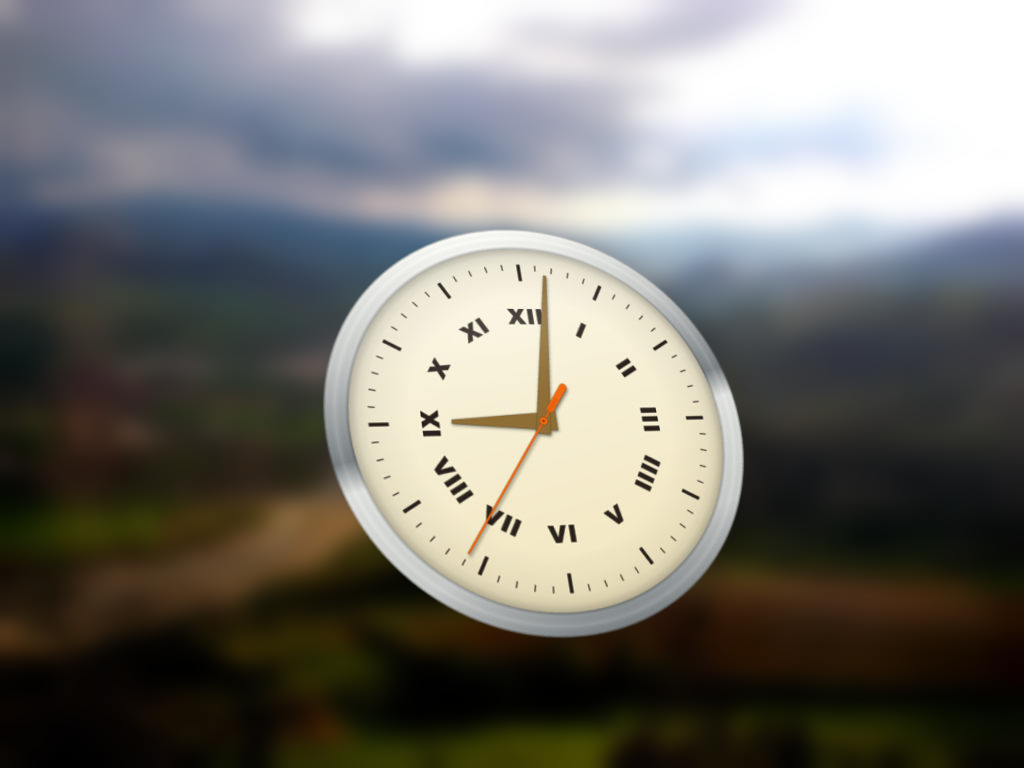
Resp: {"hour": 9, "minute": 1, "second": 36}
